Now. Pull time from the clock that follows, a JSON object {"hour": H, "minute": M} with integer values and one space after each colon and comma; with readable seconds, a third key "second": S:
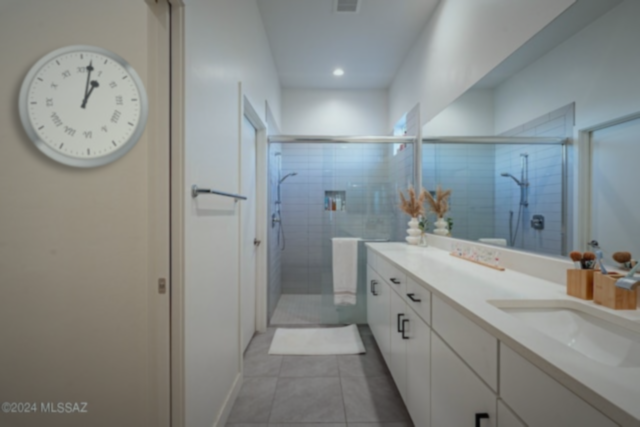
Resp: {"hour": 1, "minute": 2}
